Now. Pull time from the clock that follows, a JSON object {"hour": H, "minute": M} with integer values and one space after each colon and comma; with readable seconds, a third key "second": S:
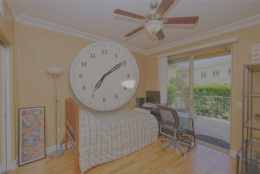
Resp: {"hour": 7, "minute": 9}
